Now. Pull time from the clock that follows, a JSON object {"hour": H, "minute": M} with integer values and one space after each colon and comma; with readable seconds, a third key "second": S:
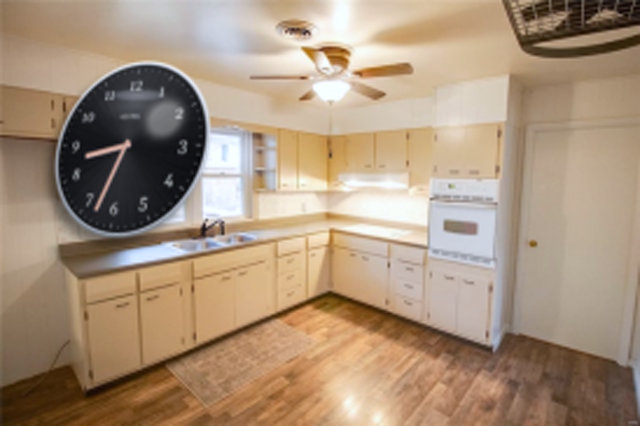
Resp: {"hour": 8, "minute": 33}
